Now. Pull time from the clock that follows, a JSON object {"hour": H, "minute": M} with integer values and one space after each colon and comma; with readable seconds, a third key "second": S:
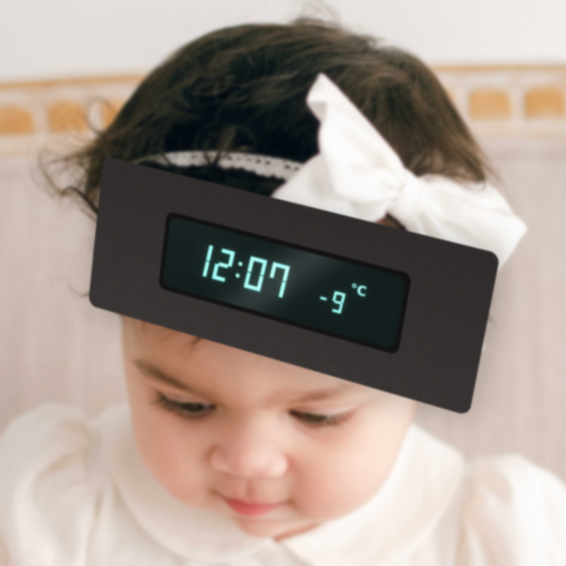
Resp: {"hour": 12, "minute": 7}
